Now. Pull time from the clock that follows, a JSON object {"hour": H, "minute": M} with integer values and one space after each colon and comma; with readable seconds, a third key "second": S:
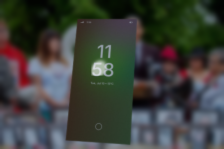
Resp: {"hour": 11, "minute": 58}
